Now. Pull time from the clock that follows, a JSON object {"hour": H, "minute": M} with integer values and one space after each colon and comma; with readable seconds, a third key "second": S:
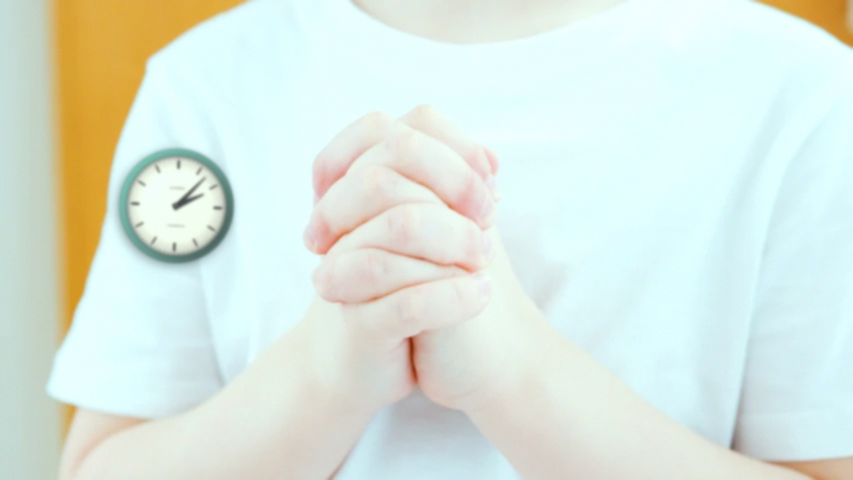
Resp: {"hour": 2, "minute": 7}
